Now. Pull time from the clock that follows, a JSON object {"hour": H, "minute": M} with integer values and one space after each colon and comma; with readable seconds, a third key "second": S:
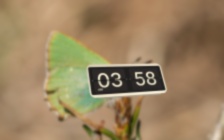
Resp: {"hour": 3, "minute": 58}
